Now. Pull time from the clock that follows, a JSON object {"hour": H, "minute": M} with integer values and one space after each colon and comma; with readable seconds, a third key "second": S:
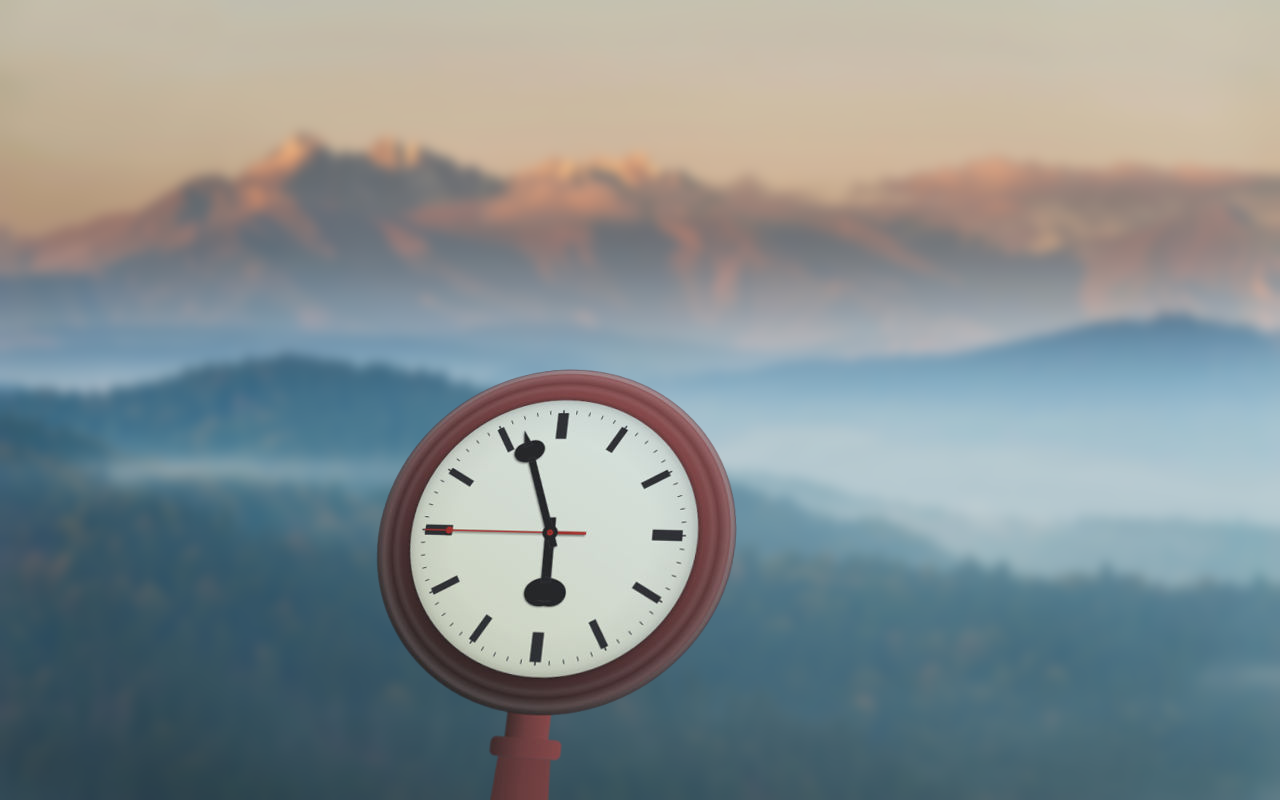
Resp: {"hour": 5, "minute": 56, "second": 45}
